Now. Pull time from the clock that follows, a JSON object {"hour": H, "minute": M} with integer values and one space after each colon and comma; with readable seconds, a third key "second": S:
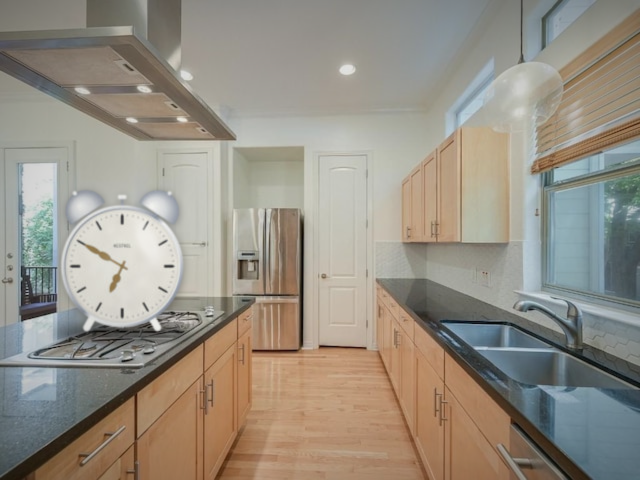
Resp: {"hour": 6, "minute": 50}
